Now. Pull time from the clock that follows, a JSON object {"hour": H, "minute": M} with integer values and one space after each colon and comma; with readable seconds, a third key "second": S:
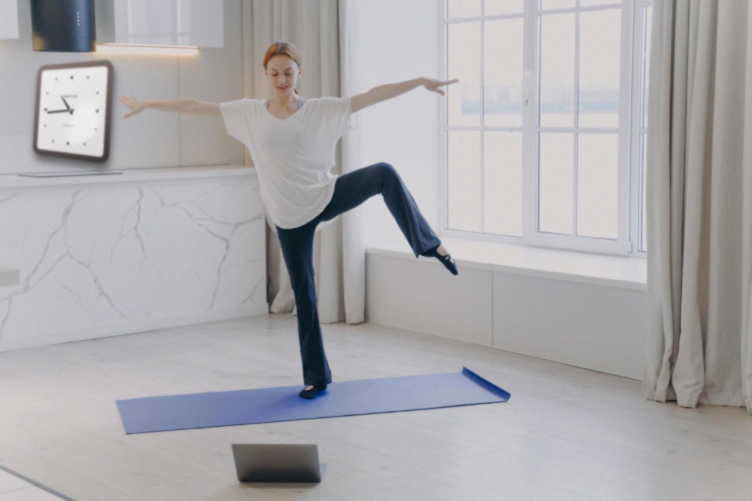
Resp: {"hour": 10, "minute": 44}
